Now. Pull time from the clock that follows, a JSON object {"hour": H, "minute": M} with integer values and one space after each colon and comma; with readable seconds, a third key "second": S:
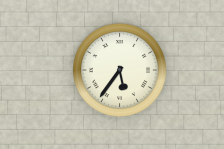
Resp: {"hour": 5, "minute": 36}
